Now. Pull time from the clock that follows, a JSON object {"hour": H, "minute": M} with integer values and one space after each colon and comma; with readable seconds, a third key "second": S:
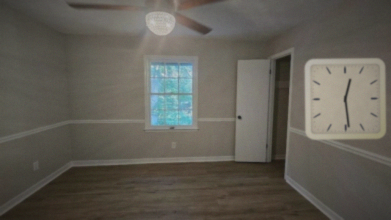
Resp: {"hour": 12, "minute": 29}
